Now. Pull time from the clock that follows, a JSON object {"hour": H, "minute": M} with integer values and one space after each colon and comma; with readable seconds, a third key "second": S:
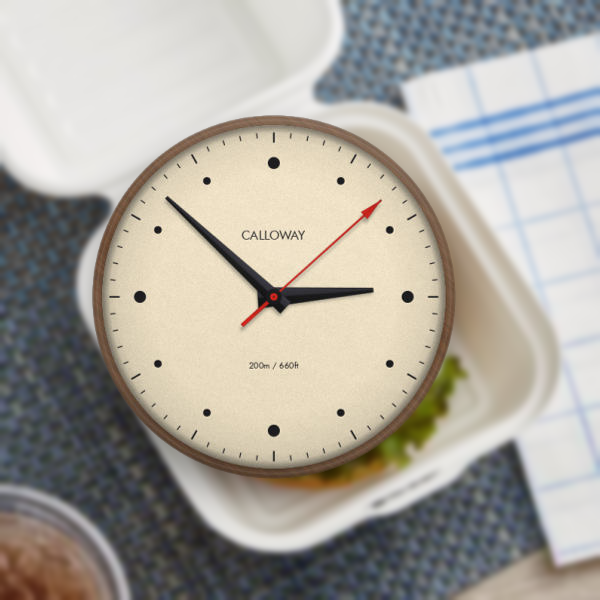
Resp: {"hour": 2, "minute": 52, "second": 8}
